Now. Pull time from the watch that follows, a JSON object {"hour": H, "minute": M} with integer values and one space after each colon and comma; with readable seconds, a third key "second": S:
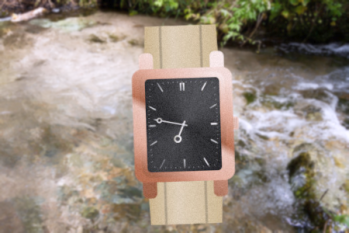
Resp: {"hour": 6, "minute": 47}
